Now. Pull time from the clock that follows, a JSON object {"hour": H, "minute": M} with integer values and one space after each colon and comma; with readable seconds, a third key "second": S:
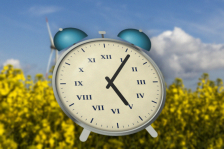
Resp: {"hour": 5, "minute": 6}
